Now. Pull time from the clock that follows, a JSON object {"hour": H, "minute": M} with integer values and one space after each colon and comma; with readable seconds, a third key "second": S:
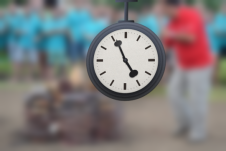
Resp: {"hour": 4, "minute": 56}
